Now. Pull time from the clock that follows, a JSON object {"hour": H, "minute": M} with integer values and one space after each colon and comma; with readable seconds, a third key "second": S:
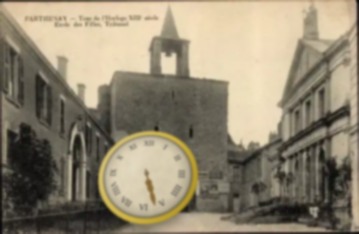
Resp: {"hour": 5, "minute": 27}
